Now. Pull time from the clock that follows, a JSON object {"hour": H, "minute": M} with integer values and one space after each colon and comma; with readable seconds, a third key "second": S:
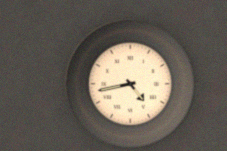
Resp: {"hour": 4, "minute": 43}
